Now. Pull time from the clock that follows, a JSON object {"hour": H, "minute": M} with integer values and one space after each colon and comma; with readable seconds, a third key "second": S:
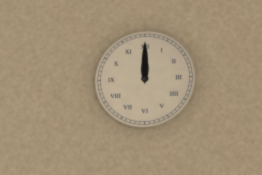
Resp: {"hour": 12, "minute": 0}
